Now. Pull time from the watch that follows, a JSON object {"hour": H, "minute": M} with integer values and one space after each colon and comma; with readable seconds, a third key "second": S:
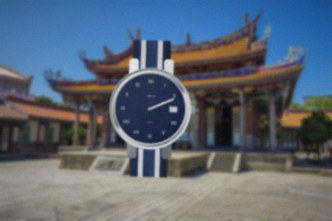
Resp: {"hour": 2, "minute": 11}
